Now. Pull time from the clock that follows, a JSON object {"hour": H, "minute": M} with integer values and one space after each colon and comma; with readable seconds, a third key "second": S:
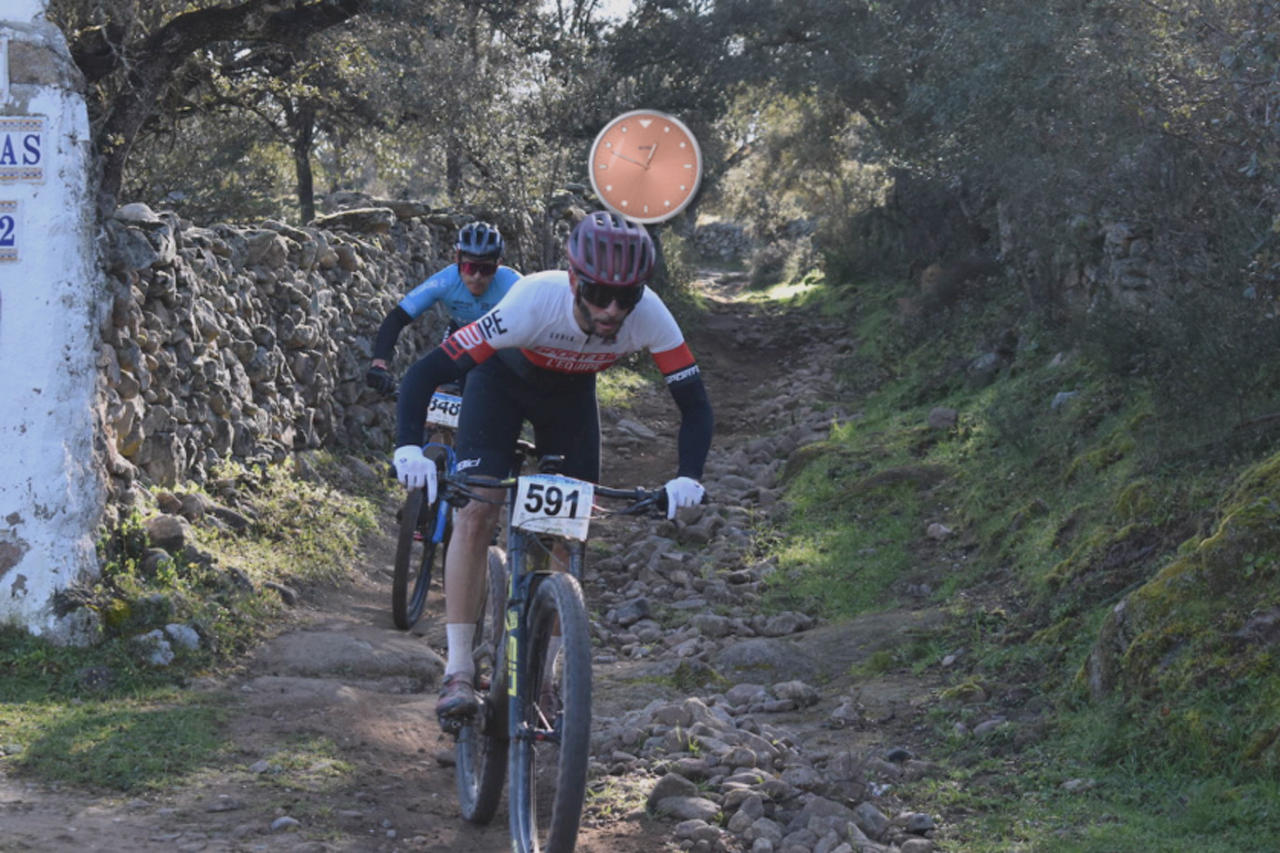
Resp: {"hour": 12, "minute": 49}
